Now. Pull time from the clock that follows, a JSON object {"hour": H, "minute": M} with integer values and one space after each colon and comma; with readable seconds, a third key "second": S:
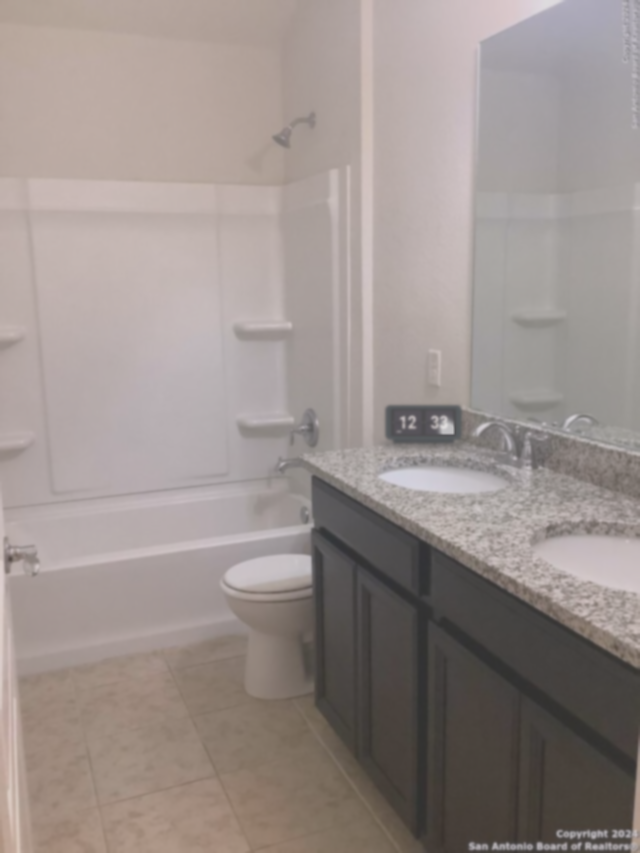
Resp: {"hour": 12, "minute": 33}
